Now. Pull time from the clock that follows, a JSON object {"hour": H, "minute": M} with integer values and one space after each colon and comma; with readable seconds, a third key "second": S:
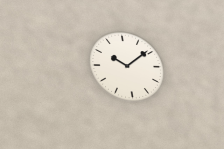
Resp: {"hour": 10, "minute": 9}
